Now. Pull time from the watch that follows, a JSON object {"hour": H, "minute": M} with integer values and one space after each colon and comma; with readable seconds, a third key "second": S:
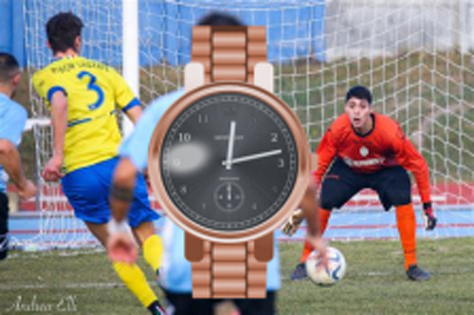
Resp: {"hour": 12, "minute": 13}
